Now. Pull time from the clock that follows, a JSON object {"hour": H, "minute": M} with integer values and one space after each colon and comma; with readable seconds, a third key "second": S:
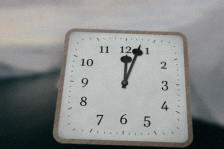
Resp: {"hour": 12, "minute": 3}
